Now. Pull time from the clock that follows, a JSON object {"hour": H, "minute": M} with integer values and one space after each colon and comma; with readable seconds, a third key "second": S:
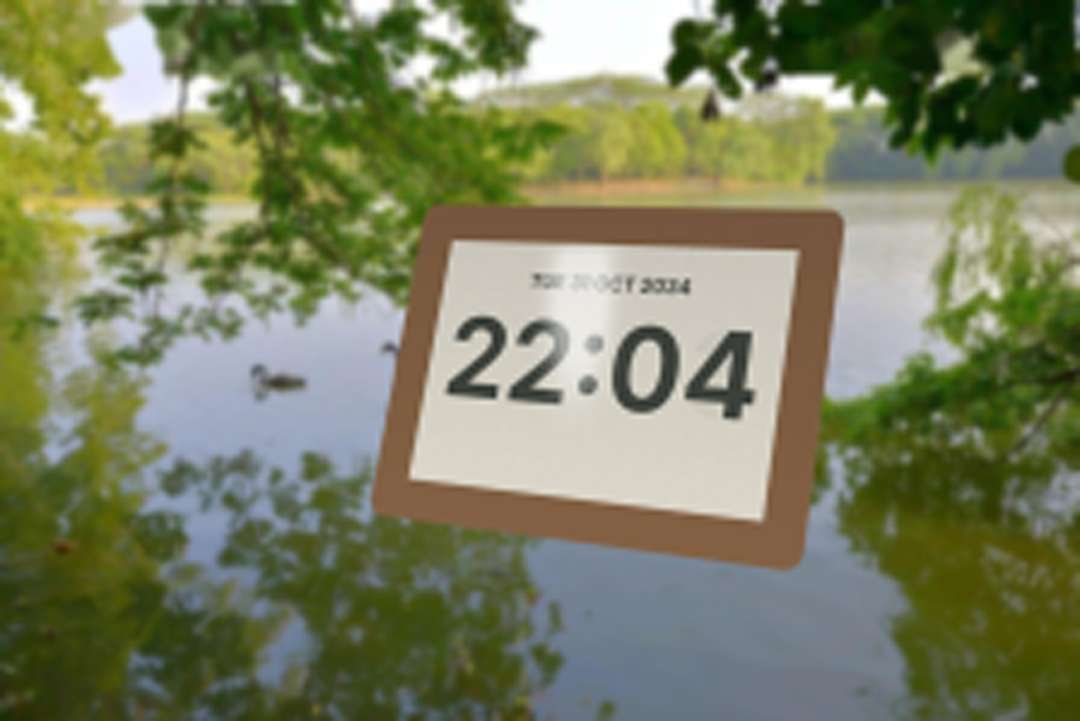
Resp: {"hour": 22, "minute": 4}
